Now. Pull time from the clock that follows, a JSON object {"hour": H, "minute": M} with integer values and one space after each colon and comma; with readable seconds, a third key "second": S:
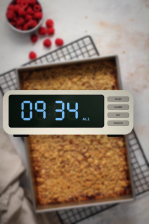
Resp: {"hour": 9, "minute": 34}
